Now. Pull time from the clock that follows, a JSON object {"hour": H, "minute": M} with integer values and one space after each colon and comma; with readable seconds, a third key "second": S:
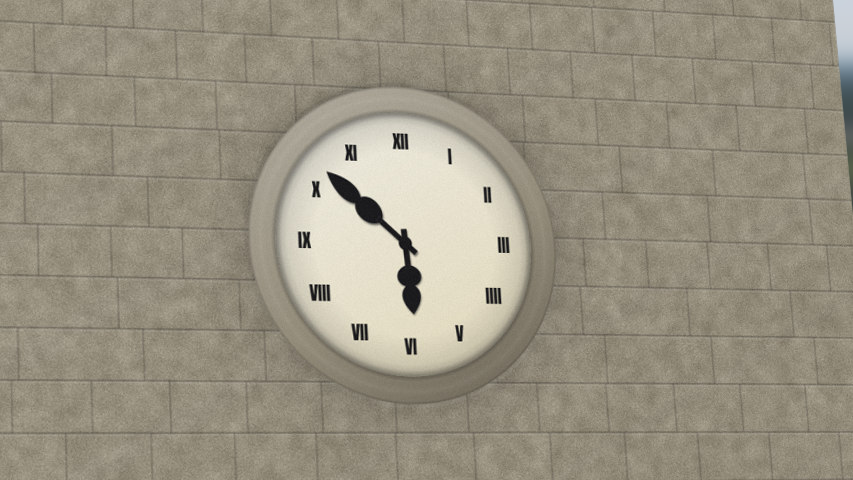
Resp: {"hour": 5, "minute": 52}
